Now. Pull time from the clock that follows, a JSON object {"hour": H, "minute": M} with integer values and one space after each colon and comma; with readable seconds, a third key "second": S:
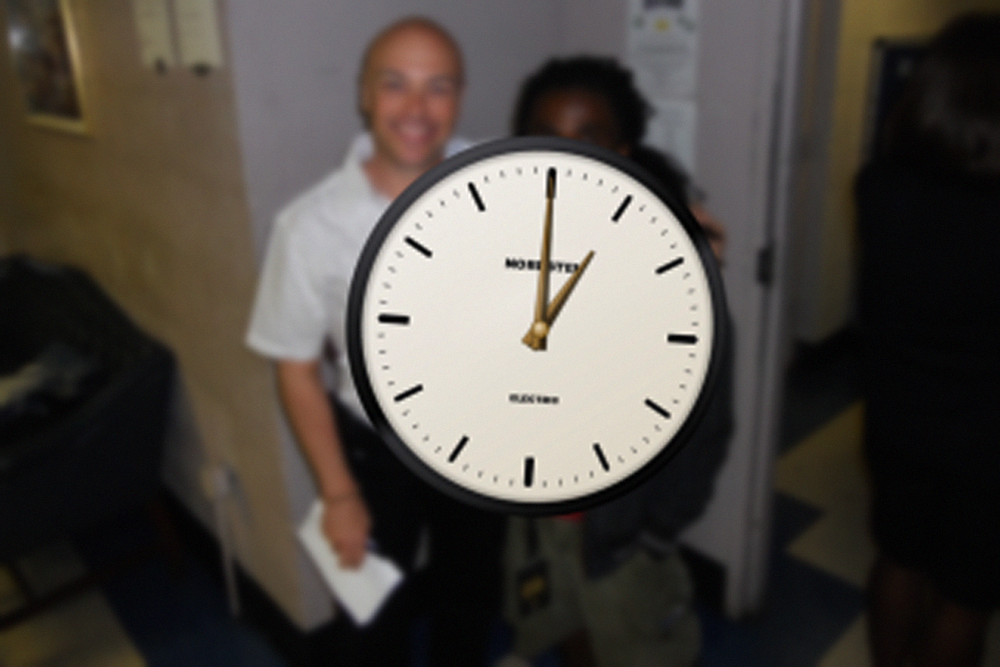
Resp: {"hour": 1, "minute": 0}
